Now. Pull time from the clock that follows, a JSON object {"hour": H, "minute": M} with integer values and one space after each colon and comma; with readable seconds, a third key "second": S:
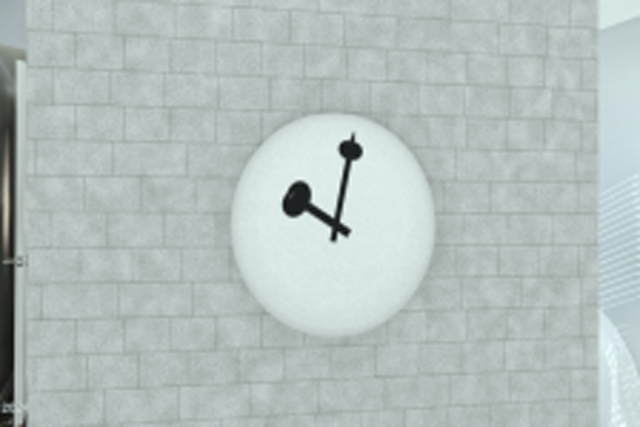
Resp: {"hour": 10, "minute": 2}
